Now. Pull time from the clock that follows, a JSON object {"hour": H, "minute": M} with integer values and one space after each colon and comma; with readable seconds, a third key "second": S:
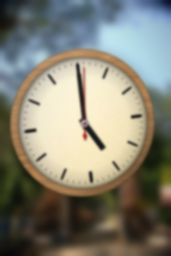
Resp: {"hour": 5, "minute": 0, "second": 1}
